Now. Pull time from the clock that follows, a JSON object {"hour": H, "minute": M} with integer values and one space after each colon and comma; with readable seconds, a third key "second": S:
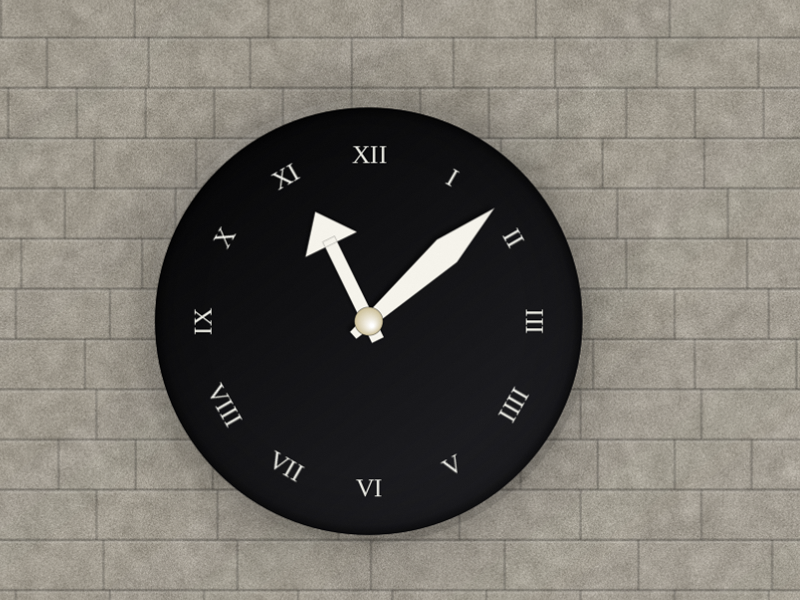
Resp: {"hour": 11, "minute": 8}
